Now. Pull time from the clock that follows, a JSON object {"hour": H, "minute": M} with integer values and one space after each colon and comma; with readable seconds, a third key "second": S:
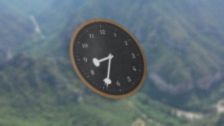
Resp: {"hour": 8, "minute": 34}
